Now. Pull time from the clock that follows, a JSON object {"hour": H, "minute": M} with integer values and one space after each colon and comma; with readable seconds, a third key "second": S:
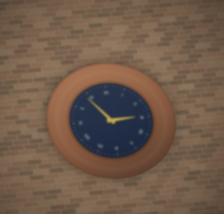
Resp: {"hour": 2, "minute": 54}
